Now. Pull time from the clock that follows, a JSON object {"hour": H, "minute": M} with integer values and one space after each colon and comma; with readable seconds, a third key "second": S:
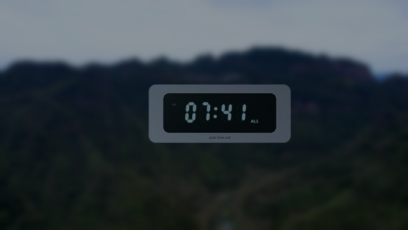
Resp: {"hour": 7, "minute": 41}
